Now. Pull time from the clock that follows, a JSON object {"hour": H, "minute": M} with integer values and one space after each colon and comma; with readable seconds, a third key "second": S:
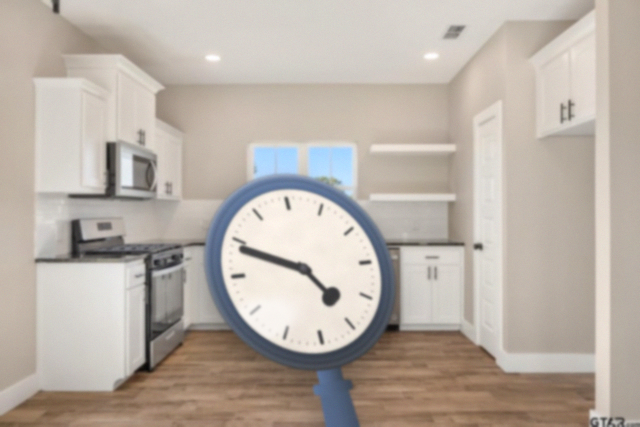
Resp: {"hour": 4, "minute": 49}
